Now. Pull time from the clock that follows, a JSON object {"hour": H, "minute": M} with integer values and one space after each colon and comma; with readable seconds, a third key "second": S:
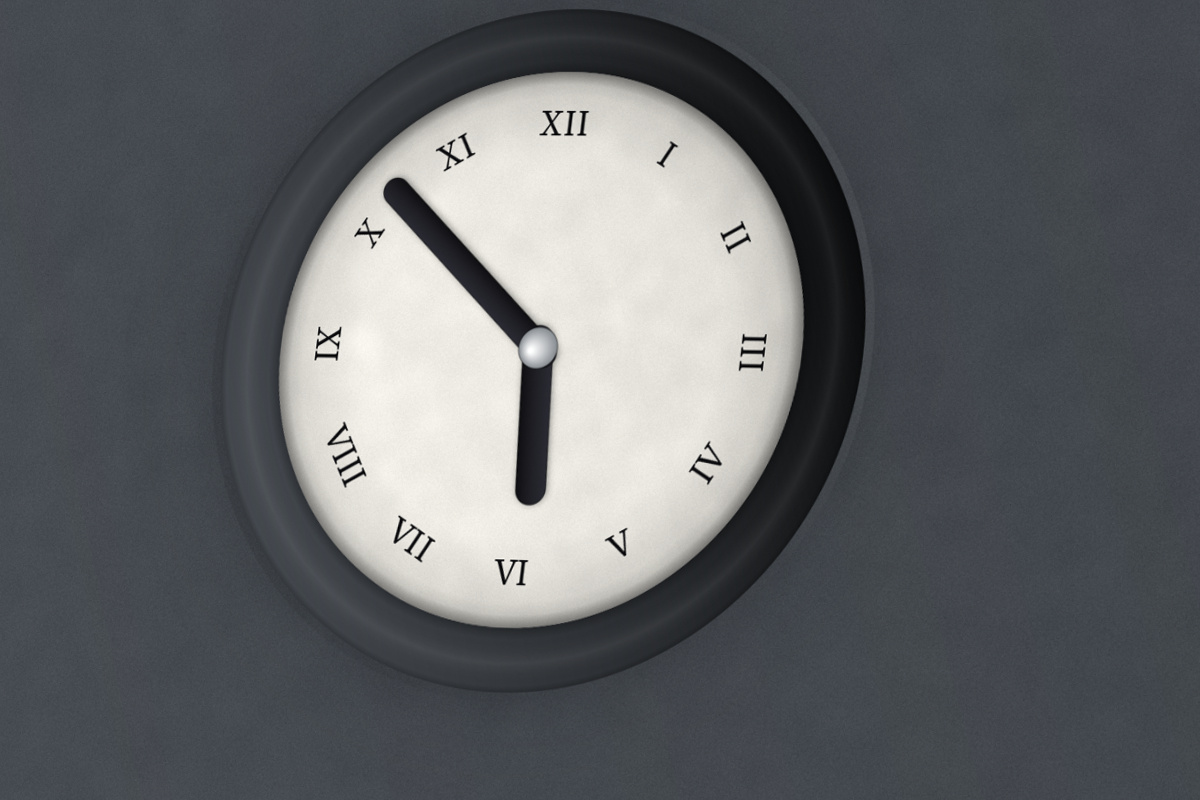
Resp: {"hour": 5, "minute": 52}
